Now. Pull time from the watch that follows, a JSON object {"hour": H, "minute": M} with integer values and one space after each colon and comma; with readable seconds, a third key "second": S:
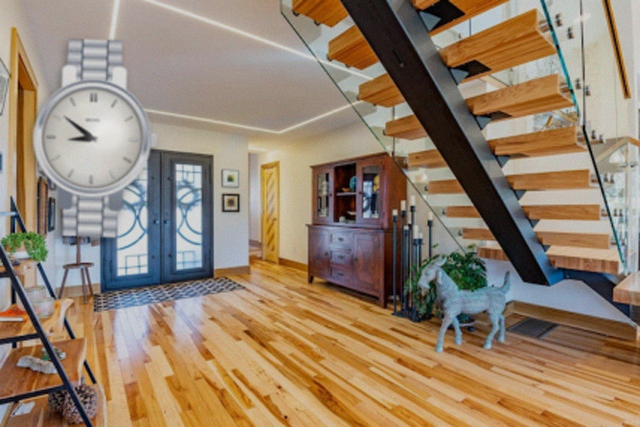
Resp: {"hour": 8, "minute": 51}
